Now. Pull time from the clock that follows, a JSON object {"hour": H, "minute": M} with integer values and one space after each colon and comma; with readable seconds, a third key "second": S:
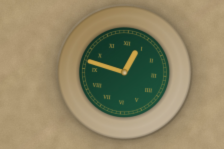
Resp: {"hour": 12, "minute": 47}
